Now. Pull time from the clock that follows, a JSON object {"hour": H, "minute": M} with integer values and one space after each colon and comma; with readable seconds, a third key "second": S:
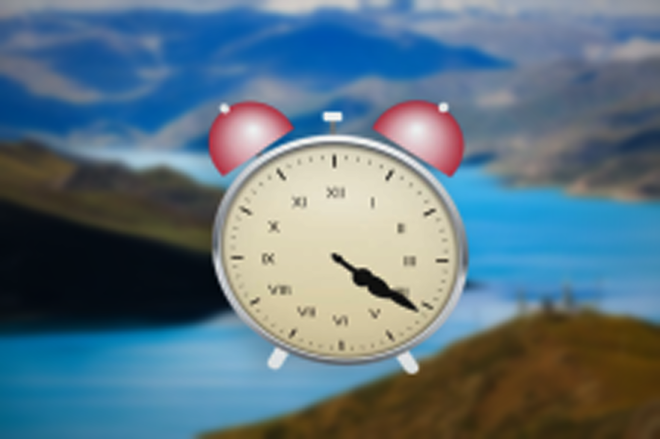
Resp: {"hour": 4, "minute": 21}
